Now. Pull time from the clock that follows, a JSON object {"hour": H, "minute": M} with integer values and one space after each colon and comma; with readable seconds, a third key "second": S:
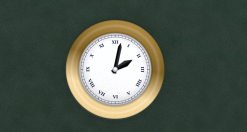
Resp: {"hour": 2, "minute": 2}
